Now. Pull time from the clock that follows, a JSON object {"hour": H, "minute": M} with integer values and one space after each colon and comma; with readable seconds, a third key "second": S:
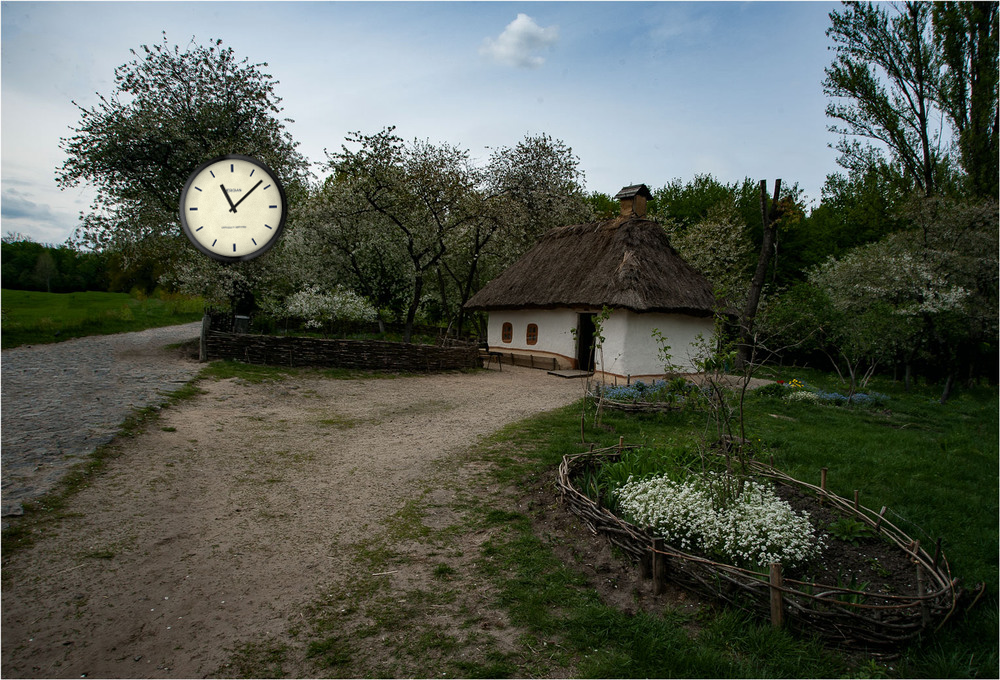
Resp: {"hour": 11, "minute": 8}
